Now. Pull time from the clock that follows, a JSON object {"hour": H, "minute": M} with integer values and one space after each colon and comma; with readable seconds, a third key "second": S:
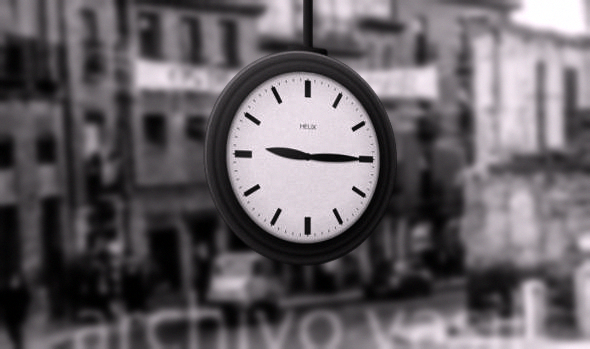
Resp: {"hour": 9, "minute": 15}
